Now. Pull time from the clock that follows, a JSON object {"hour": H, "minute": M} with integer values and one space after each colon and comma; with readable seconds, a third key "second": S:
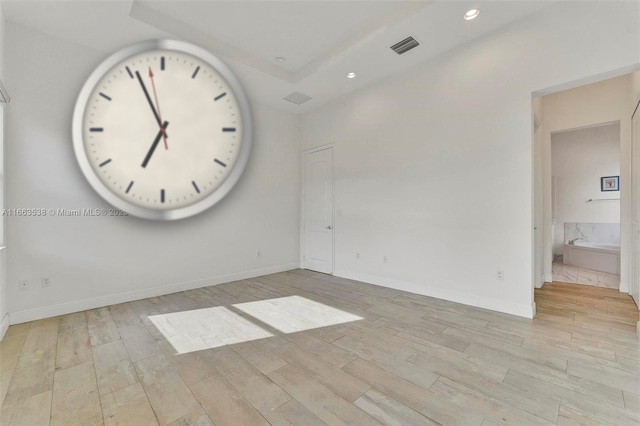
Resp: {"hour": 6, "minute": 55, "second": 58}
